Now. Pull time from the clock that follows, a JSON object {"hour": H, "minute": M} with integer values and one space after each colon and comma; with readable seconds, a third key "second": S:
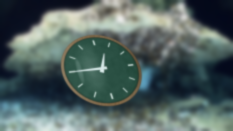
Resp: {"hour": 12, "minute": 45}
